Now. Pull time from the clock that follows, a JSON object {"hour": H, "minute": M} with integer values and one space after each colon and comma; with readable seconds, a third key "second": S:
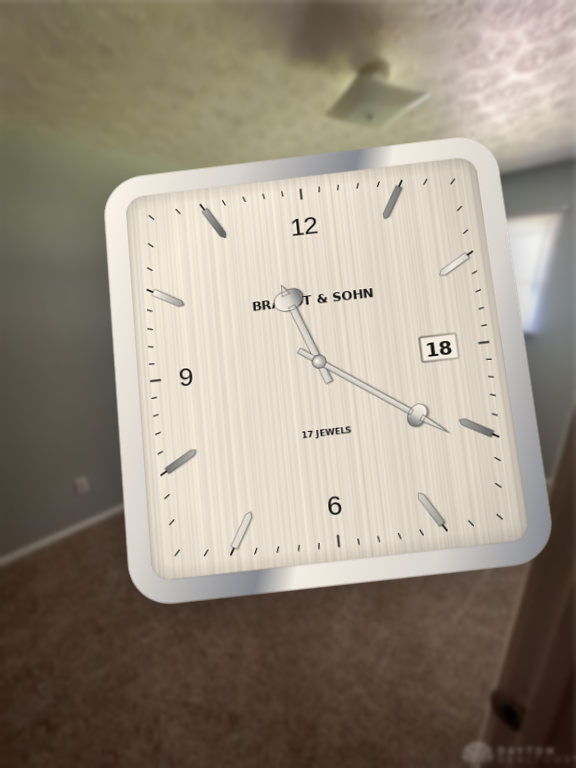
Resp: {"hour": 11, "minute": 21}
